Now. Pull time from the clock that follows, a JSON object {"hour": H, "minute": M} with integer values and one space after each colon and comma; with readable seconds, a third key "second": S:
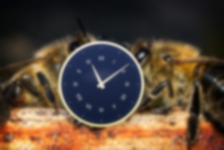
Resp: {"hour": 11, "minute": 9}
